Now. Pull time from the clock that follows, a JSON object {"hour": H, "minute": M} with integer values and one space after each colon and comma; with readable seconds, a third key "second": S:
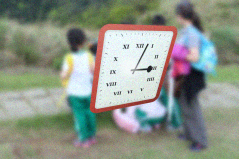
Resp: {"hour": 3, "minute": 3}
